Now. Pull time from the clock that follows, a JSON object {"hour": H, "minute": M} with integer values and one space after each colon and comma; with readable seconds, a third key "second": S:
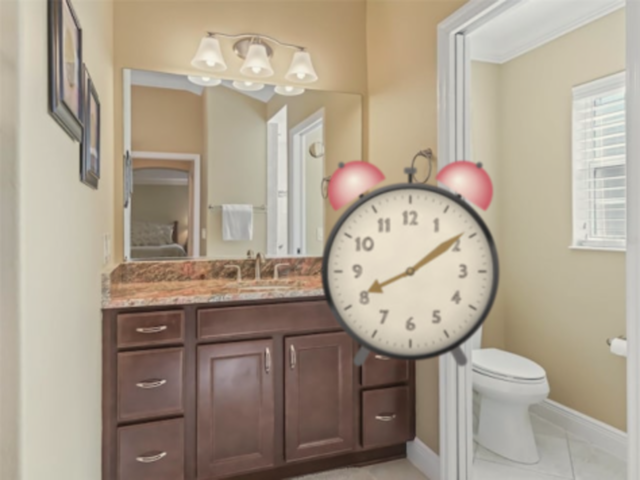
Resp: {"hour": 8, "minute": 9}
